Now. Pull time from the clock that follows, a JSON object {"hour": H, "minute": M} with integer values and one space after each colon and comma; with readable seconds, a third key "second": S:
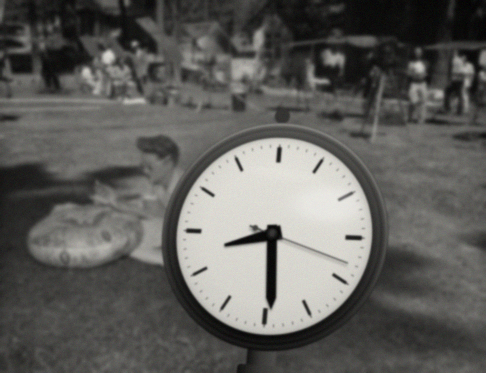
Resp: {"hour": 8, "minute": 29, "second": 18}
